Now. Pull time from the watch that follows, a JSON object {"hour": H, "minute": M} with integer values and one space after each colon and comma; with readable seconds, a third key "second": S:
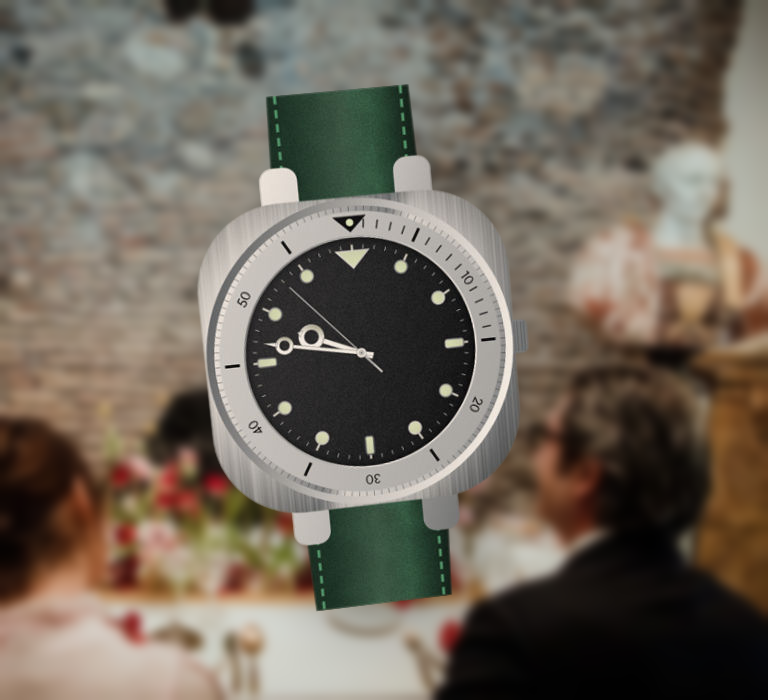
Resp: {"hour": 9, "minute": 46, "second": 53}
